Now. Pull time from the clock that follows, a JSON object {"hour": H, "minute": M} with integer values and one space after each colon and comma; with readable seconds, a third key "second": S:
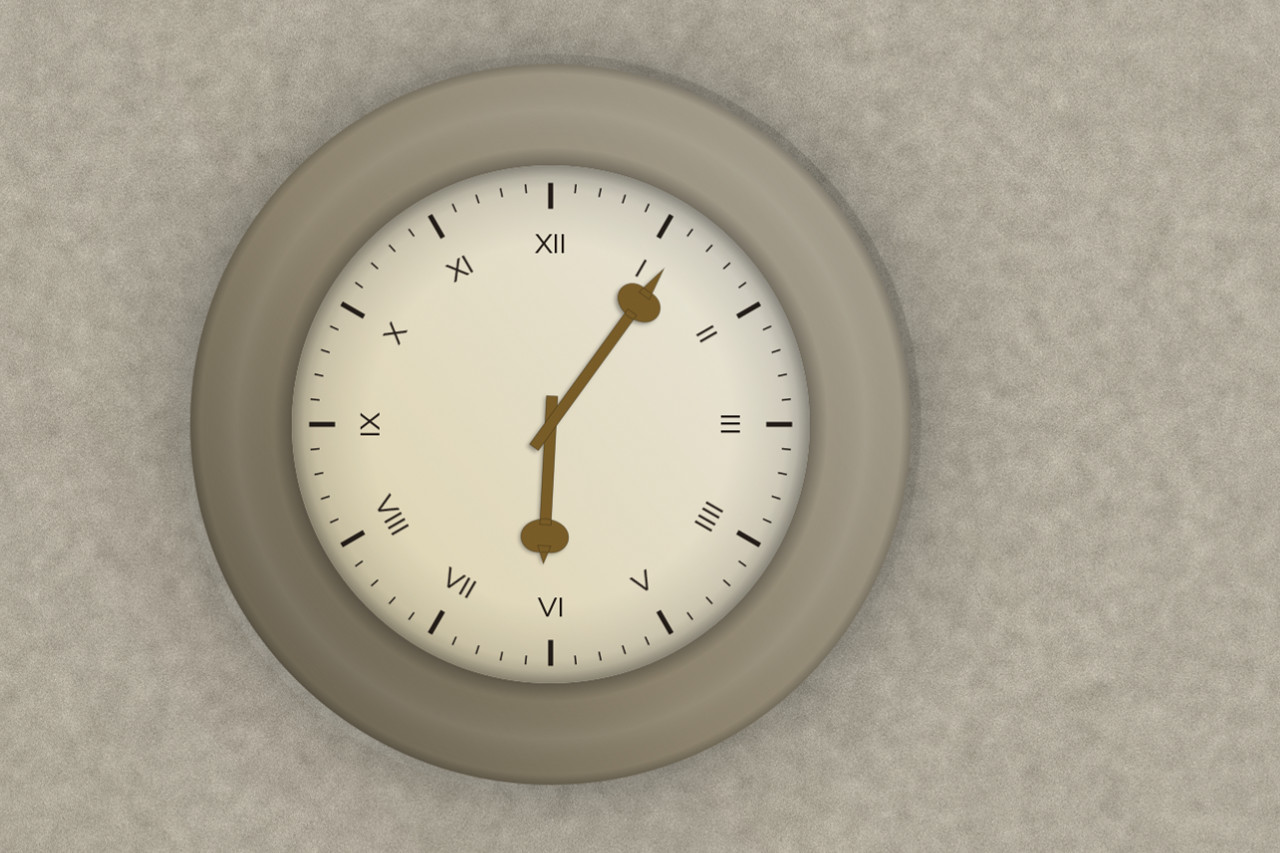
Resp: {"hour": 6, "minute": 6}
